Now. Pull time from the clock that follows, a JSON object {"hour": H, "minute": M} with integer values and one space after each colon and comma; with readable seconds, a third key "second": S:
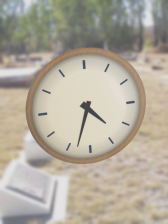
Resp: {"hour": 4, "minute": 33}
